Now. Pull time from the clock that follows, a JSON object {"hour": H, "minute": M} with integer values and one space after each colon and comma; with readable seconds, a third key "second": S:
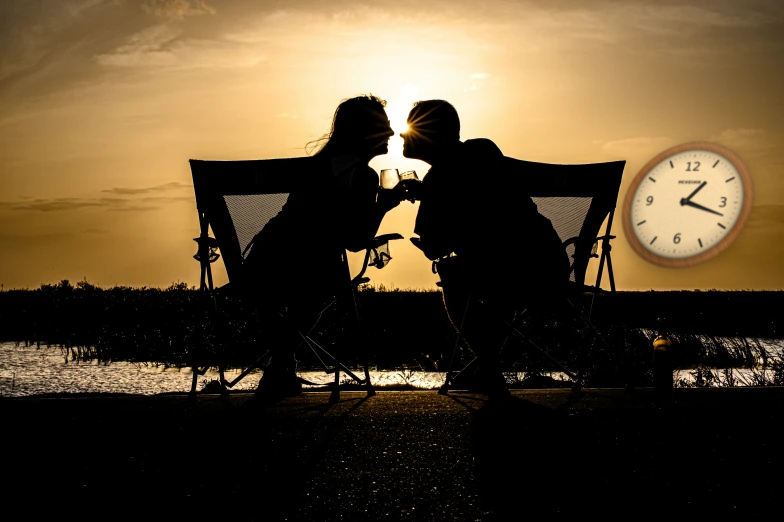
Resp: {"hour": 1, "minute": 18}
